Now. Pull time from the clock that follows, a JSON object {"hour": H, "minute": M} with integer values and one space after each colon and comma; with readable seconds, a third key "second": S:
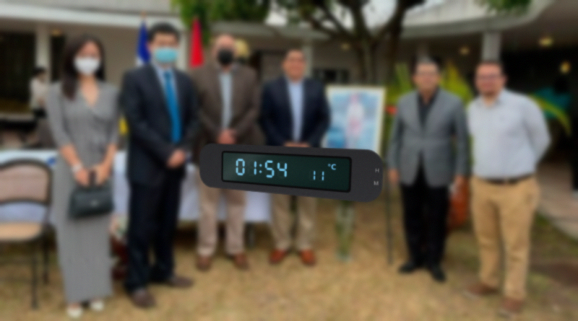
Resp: {"hour": 1, "minute": 54}
